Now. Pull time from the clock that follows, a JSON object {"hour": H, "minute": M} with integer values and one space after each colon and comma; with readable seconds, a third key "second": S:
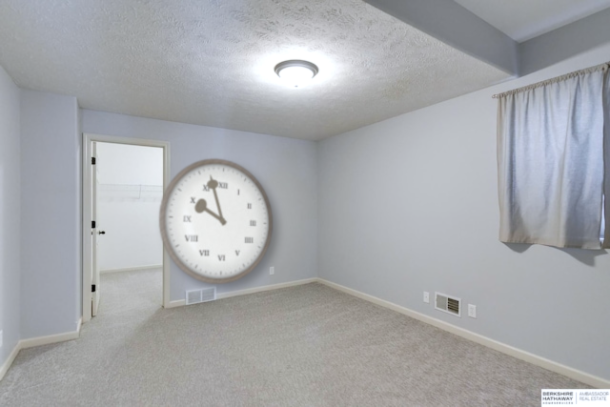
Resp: {"hour": 9, "minute": 57}
